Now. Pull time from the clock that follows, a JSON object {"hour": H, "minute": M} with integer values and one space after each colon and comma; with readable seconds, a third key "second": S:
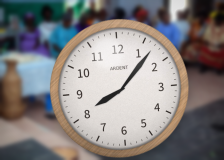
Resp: {"hour": 8, "minute": 7}
